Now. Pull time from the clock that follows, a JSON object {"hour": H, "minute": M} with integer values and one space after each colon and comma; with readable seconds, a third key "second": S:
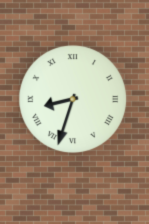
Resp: {"hour": 8, "minute": 33}
